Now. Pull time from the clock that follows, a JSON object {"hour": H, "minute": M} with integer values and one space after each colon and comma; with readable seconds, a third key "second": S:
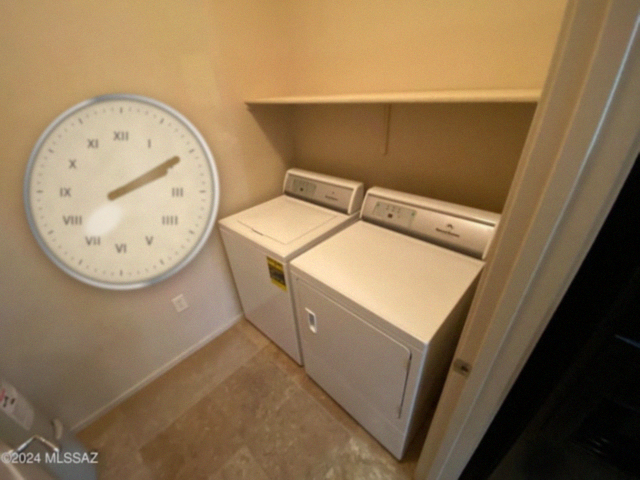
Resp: {"hour": 2, "minute": 10}
